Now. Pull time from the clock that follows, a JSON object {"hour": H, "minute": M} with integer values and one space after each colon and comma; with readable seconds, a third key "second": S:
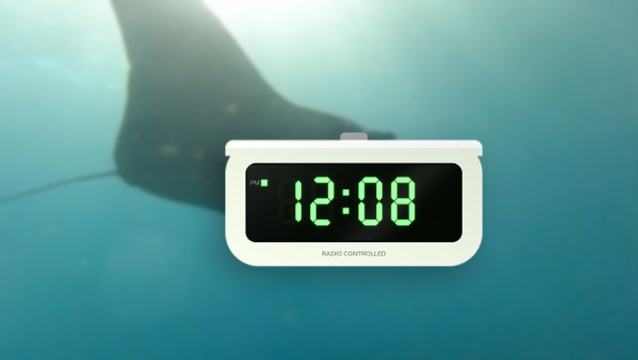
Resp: {"hour": 12, "minute": 8}
